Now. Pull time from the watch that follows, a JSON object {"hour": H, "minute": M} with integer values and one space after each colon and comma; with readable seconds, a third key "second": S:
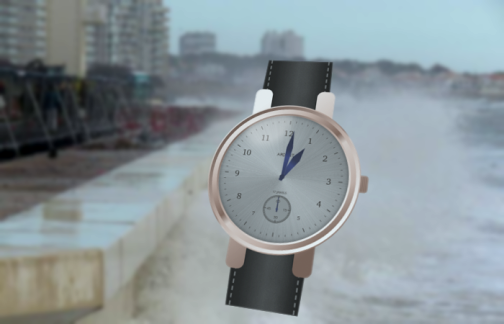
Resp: {"hour": 1, "minute": 1}
